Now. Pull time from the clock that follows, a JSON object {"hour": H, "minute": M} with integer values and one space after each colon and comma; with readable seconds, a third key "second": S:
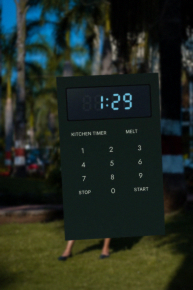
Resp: {"hour": 1, "minute": 29}
